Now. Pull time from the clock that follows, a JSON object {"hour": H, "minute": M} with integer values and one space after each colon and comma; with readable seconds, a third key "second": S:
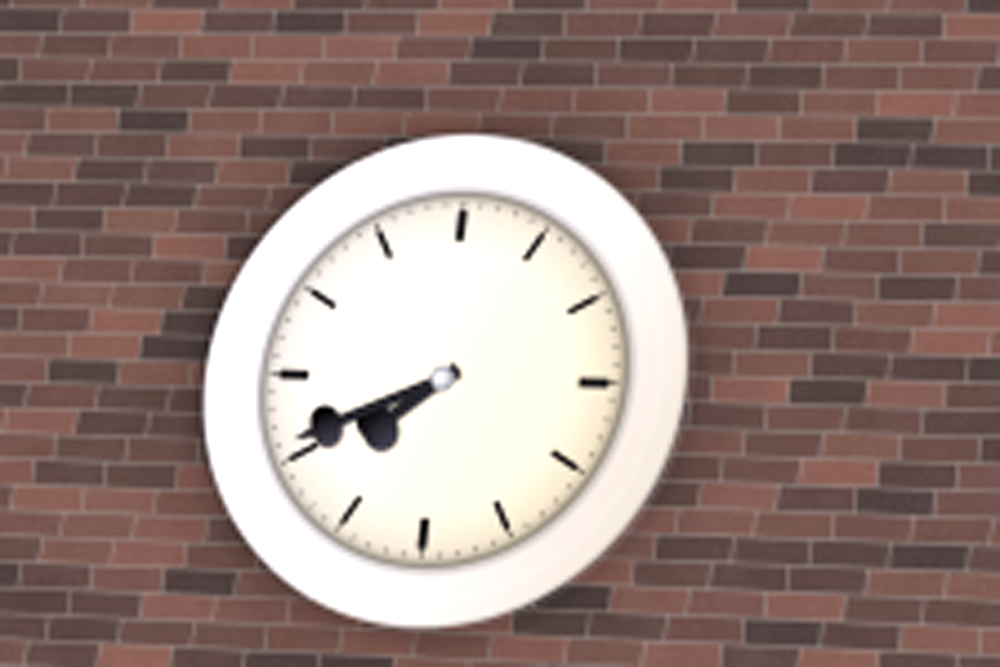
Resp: {"hour": 7, "minute": 41}
